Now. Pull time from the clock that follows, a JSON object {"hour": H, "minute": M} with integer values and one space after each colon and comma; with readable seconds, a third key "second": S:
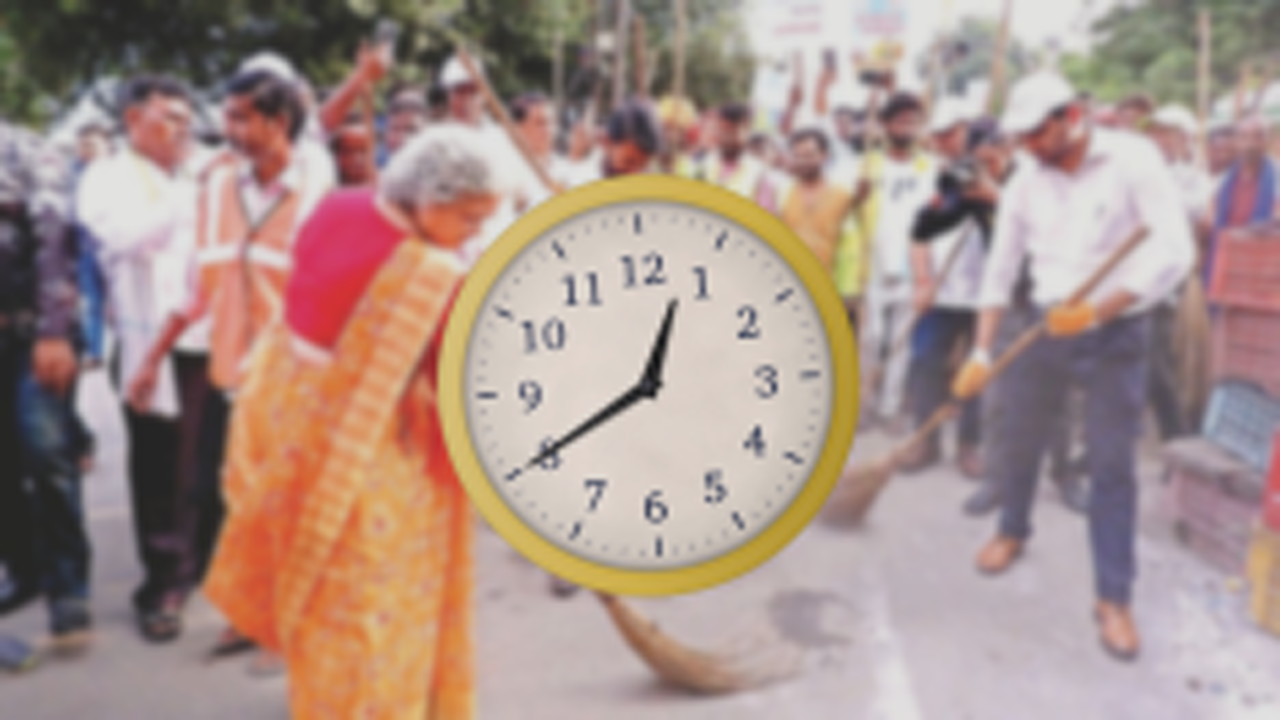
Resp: {"hour": 12, "minute": 40}
